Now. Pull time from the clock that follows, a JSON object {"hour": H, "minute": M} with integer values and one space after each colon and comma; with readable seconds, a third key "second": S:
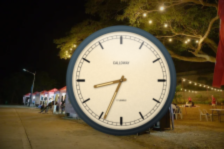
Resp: {"hour": 8, "minute": 34}
